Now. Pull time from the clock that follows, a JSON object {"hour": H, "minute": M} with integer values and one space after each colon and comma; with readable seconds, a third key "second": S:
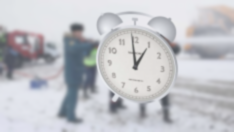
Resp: {"hour": 12, "minute": 59}
